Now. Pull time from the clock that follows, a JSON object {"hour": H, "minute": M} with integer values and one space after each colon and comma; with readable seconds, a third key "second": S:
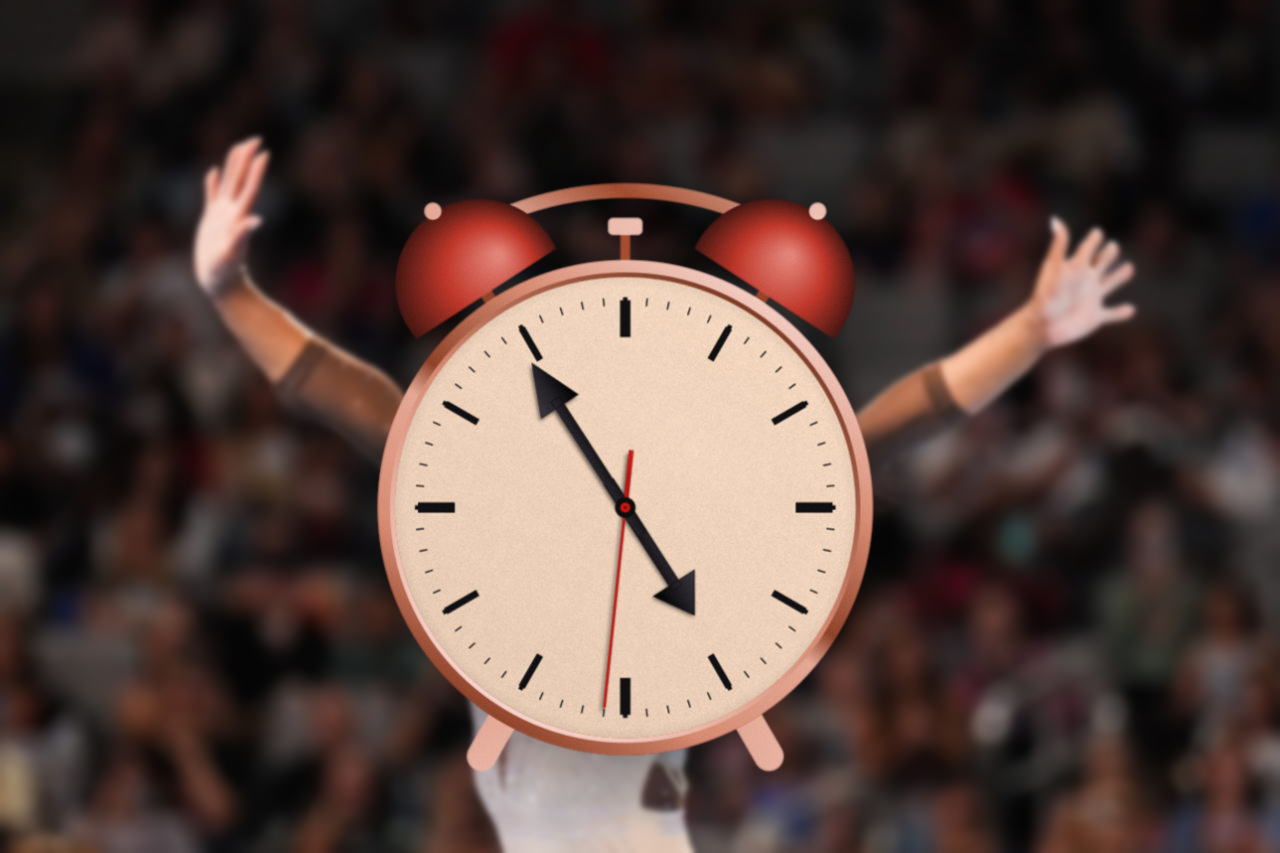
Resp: {"hour": 4, "minute": 54, "second": 31}
